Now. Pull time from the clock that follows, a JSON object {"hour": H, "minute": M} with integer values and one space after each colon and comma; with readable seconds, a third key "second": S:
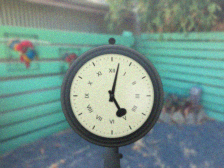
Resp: {"hour": 5, "minute": 2}
